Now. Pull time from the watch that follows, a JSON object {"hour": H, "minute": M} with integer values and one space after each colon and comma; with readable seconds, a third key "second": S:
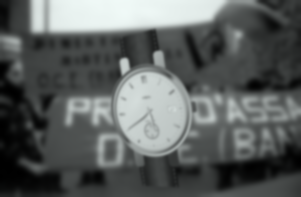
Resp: {"hour": 5, "minute": 40}
